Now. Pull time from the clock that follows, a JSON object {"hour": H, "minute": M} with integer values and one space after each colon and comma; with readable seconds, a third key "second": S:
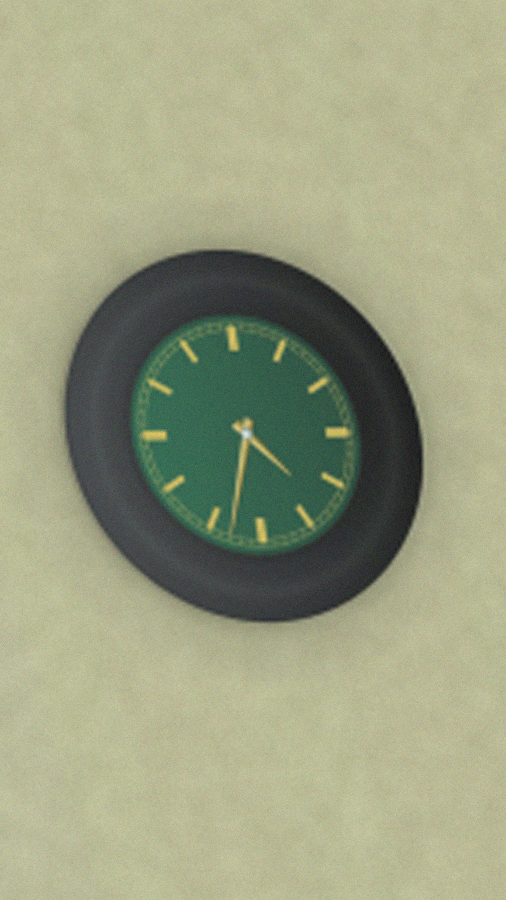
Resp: {"hour": 4, "minute": 33}
